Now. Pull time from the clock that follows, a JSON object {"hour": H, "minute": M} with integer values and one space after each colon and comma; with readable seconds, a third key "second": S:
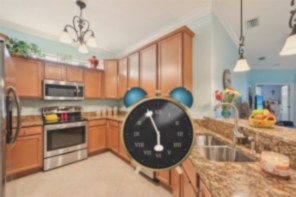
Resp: {"hour": 5, "minute": 56}
